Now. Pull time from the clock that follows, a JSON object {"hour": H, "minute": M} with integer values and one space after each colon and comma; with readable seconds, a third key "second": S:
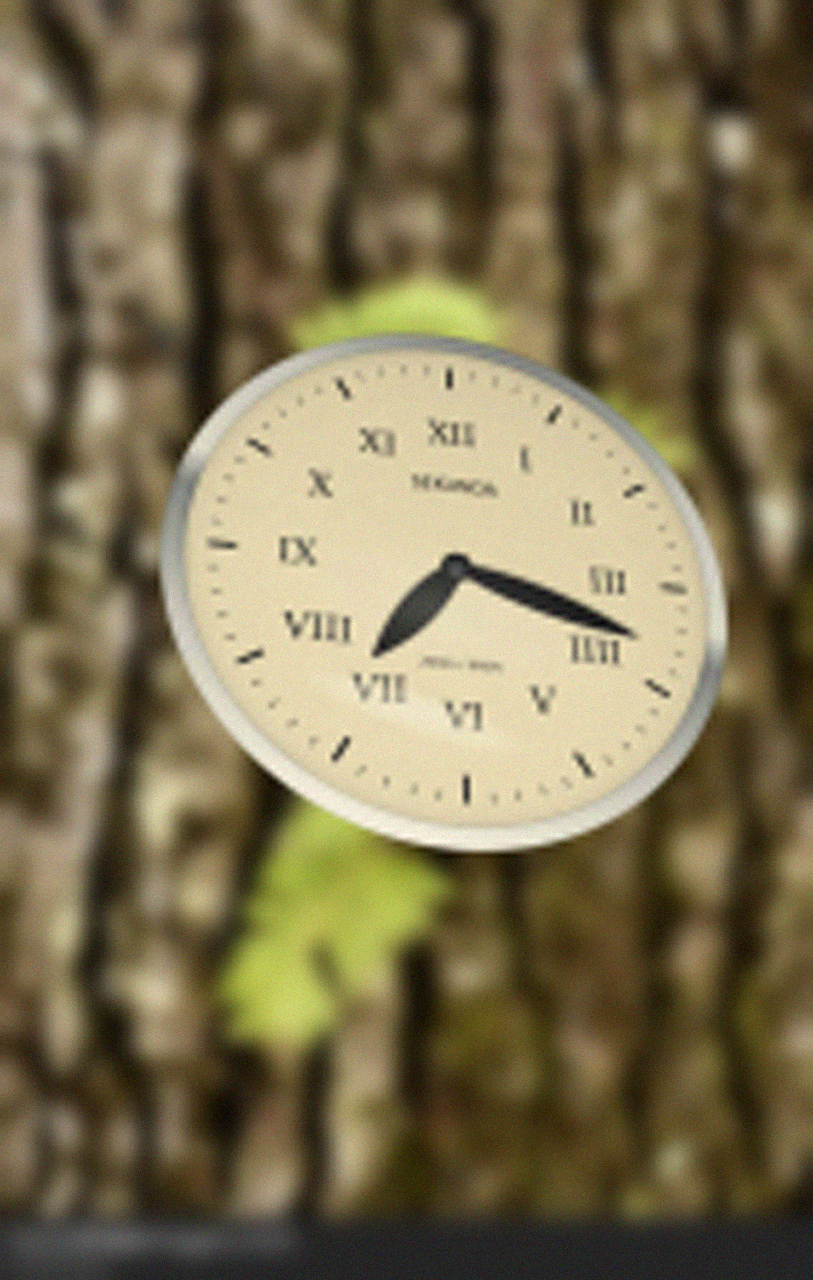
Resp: {"hour": 7, "minute": 18}
